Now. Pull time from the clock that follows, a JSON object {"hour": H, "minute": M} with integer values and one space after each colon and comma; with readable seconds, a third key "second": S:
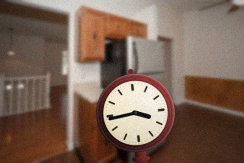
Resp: {"hour": 3, "minute": 44}
